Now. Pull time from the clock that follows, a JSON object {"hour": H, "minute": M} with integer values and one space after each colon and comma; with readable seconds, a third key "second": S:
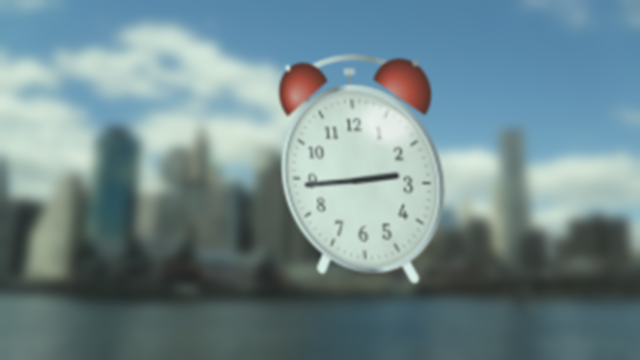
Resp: {"hour": 2, "minute": 44}
